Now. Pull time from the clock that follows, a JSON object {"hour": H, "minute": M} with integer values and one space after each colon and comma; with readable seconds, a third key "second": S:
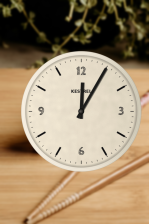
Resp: {"hour": 12, "minute": 5}
